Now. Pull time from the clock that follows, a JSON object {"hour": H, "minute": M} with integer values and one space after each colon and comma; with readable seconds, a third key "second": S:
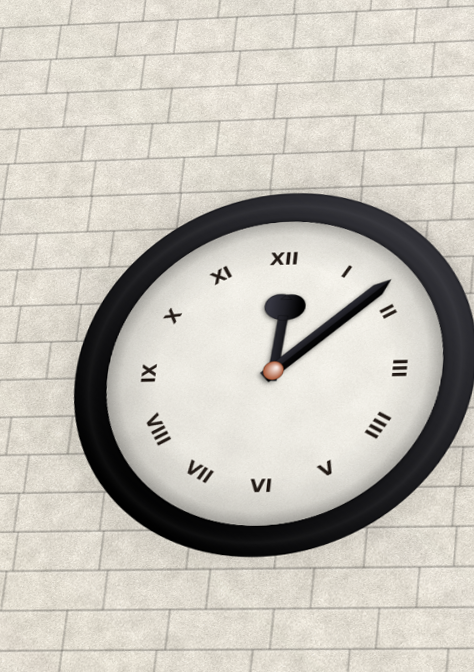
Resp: {"hour": 12, "minute": 8}
